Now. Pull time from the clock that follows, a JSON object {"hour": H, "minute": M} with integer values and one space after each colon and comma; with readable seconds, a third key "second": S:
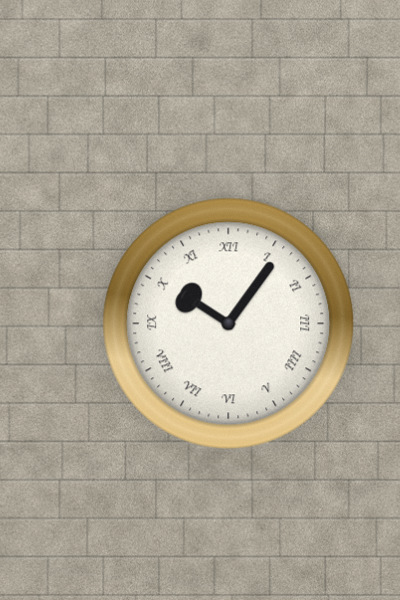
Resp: {"hour": 10, "minute": 6}
